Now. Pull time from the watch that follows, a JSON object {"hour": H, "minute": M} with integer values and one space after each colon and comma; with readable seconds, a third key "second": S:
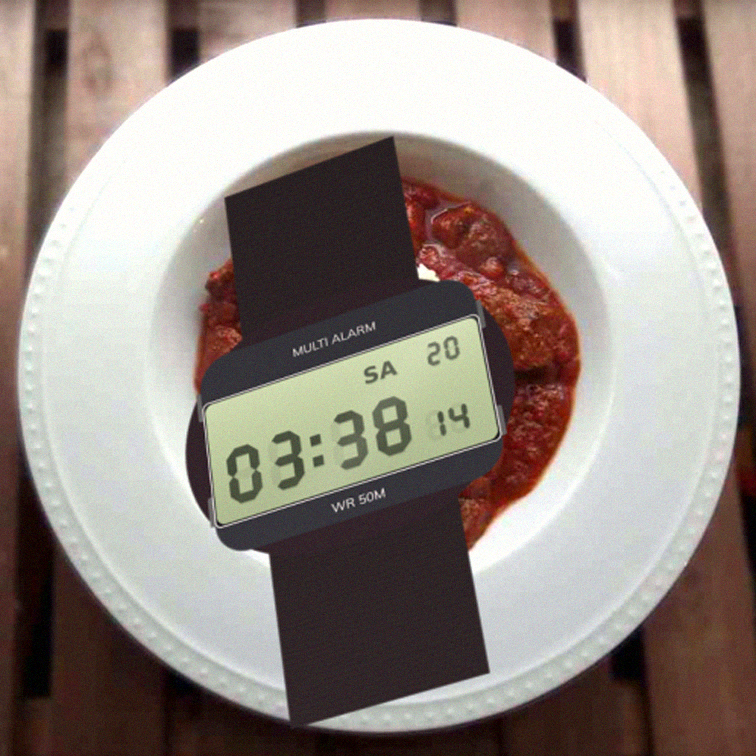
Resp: {"hour": 3, "minute": 38, "second": 14}
